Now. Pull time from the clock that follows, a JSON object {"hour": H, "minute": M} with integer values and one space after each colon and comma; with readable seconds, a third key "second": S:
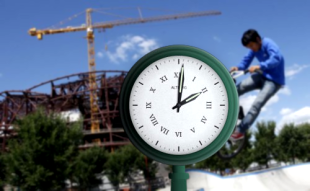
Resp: {"hour": 2, "minute": 1}
